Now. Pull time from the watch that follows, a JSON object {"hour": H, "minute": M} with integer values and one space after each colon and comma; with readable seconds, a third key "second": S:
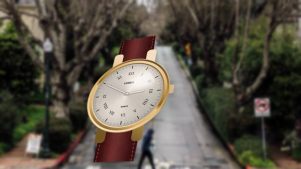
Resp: {"hour": 2, "minute": 50}
